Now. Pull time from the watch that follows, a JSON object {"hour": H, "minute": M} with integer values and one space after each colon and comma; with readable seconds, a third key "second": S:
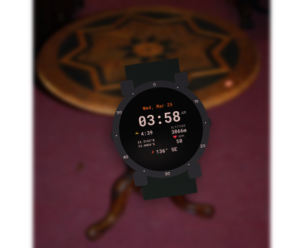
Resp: {"hour": 3, "minute": 58}
